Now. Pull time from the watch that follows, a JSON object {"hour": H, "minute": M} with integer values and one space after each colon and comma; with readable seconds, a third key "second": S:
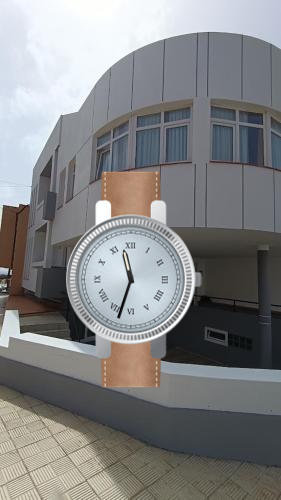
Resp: {"hour": 11, "minute": 33}
